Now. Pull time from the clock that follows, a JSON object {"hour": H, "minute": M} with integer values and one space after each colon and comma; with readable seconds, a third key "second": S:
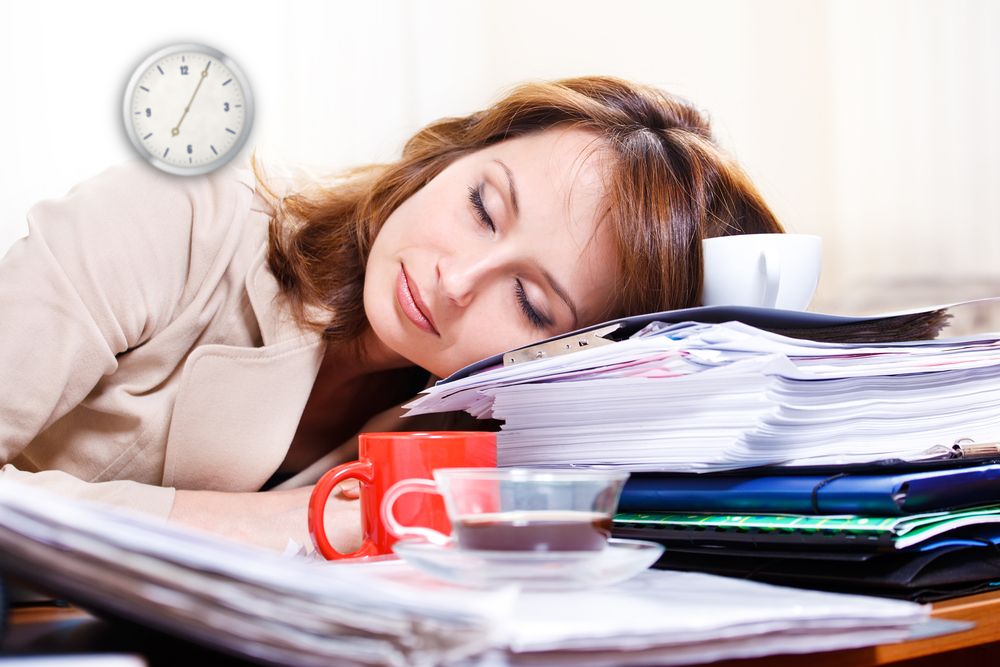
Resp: {"hour": 7, "minute": 5}
